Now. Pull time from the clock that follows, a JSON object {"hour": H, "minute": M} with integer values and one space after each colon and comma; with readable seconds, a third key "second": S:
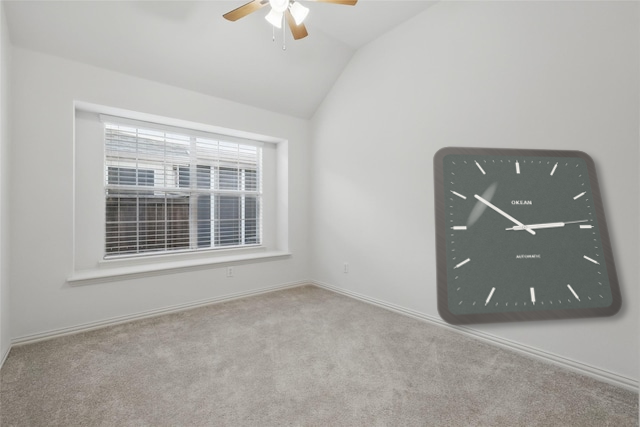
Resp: {"hour": 2, "minute": 51, "second": 14}
